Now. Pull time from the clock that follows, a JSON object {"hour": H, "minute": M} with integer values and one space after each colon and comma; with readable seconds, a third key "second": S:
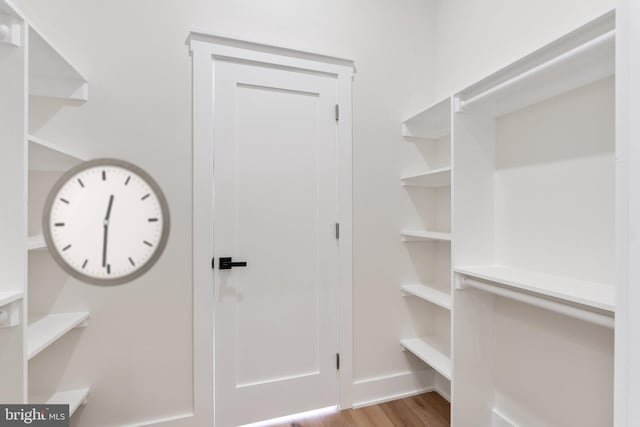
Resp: {"hour": 12, "minute": 31}
